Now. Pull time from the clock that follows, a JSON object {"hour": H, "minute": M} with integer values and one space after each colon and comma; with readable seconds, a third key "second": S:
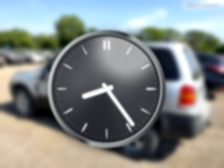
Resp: {"hour": 8, "minute": 24}
